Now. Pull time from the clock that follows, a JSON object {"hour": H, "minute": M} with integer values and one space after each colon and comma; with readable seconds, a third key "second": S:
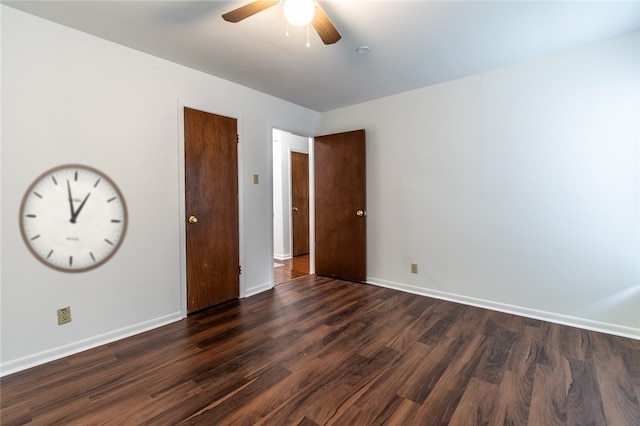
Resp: {"hour": 12, "minute": 58}
